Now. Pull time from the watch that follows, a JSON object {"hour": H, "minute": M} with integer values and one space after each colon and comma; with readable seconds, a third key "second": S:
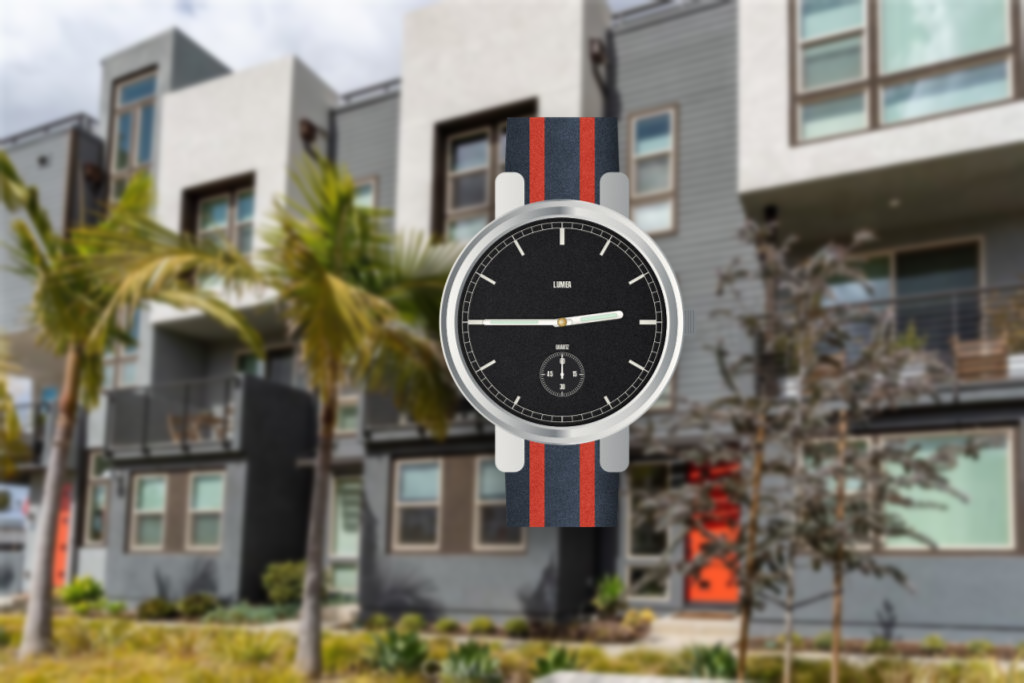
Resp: {"hour": 2, "minute": 45}
